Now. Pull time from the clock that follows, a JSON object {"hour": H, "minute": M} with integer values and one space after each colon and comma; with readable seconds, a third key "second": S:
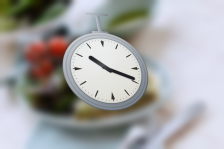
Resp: {"hour": 10, "minute": 19}
